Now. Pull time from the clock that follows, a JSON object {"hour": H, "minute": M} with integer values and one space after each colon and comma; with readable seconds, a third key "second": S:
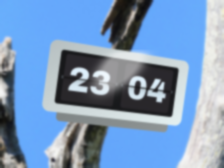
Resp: {"hour": 23, "minute": 4}
